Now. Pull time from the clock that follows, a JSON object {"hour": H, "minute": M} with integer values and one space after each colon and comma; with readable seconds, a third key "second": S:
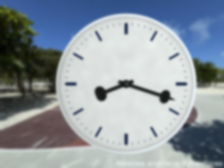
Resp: {"hour": 8, "minute": 18}
